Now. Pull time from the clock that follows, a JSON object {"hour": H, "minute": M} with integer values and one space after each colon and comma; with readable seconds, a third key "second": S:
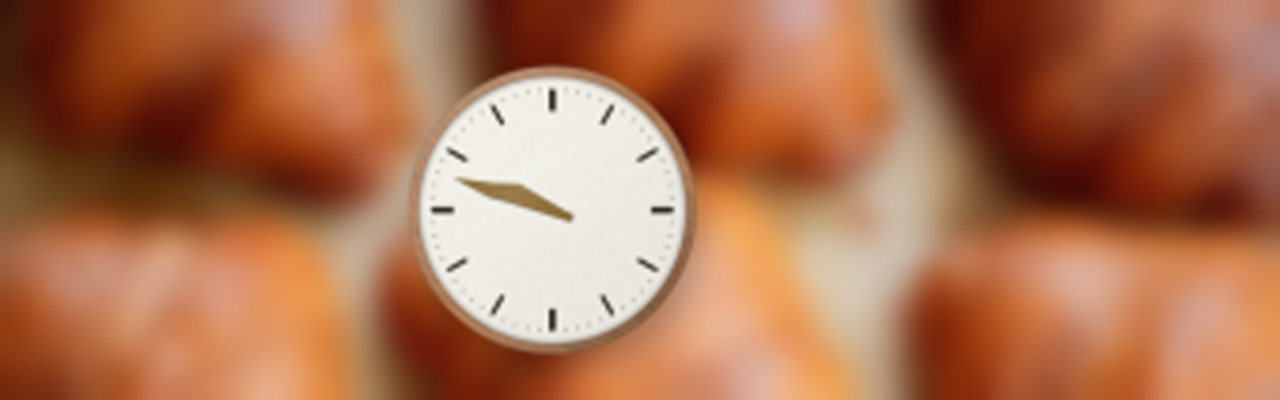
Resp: {"hour": 9, "minute": 48}
